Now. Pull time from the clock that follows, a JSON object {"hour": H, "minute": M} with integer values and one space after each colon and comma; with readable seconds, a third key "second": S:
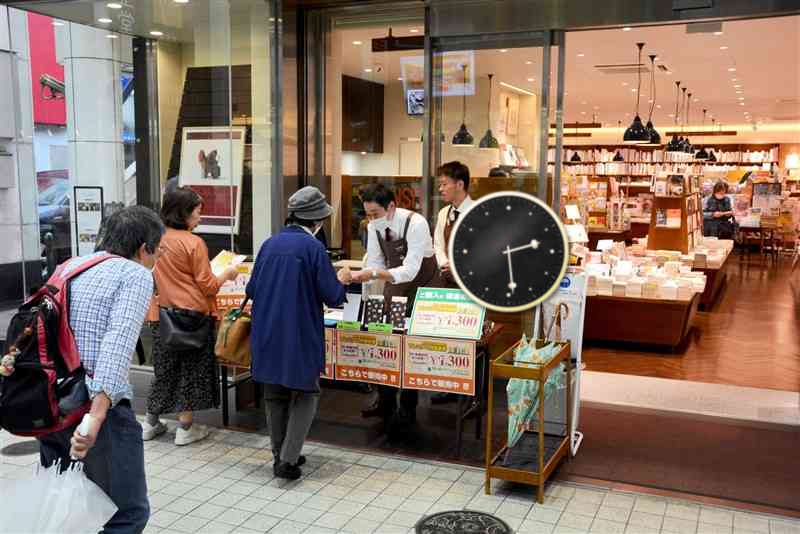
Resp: {"hour": 2, "minute": 29}
